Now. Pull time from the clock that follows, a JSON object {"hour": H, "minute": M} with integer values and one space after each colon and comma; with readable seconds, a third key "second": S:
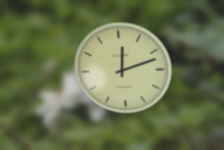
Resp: {"hour": 12, "minute": 12}
